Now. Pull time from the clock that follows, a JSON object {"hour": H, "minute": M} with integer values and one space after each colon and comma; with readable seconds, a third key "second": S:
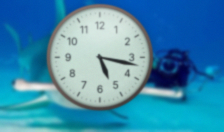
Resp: {"hour": 5, "minute": 17}
